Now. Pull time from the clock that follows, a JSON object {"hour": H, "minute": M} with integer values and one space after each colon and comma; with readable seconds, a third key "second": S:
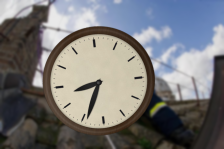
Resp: {"hour": 8, "minute": 34}
